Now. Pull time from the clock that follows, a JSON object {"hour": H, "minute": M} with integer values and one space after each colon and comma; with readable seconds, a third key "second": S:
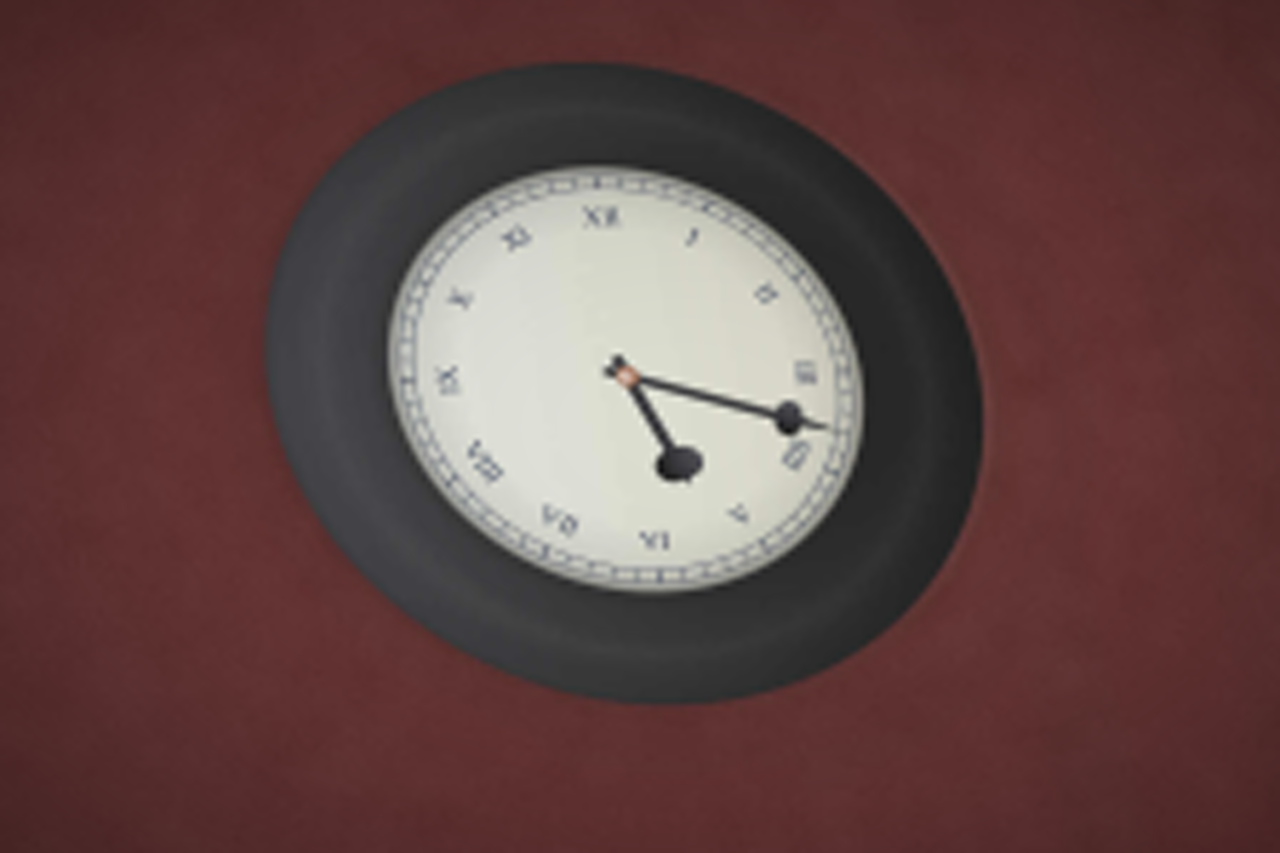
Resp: {"hour": 5, "minute": 18}
